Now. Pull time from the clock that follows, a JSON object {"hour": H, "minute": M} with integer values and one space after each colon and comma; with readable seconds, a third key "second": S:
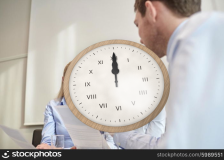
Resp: {"hour": 12, "minute": 0}
